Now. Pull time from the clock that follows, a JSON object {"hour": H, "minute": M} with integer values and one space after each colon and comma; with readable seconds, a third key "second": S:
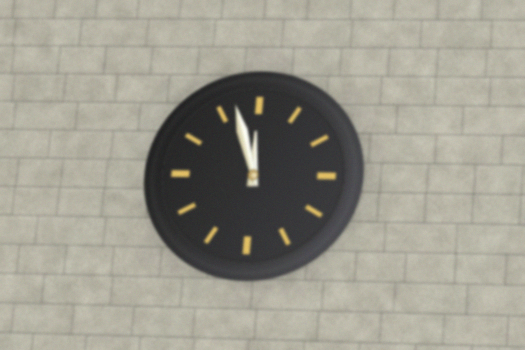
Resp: {"hour": 11, "minute": 57}
